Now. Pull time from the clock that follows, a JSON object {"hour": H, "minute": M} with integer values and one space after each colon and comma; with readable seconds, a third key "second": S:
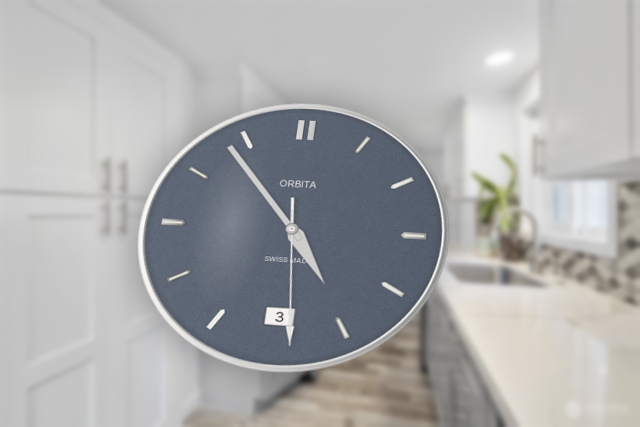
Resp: {"hour": 4, "minute": 53, "second": 29}
